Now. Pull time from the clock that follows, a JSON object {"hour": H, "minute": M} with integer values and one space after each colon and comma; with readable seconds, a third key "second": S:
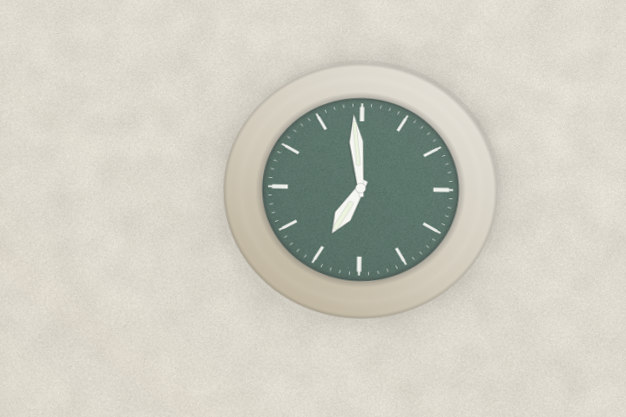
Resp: {"hour": 6, "minute": 59}
